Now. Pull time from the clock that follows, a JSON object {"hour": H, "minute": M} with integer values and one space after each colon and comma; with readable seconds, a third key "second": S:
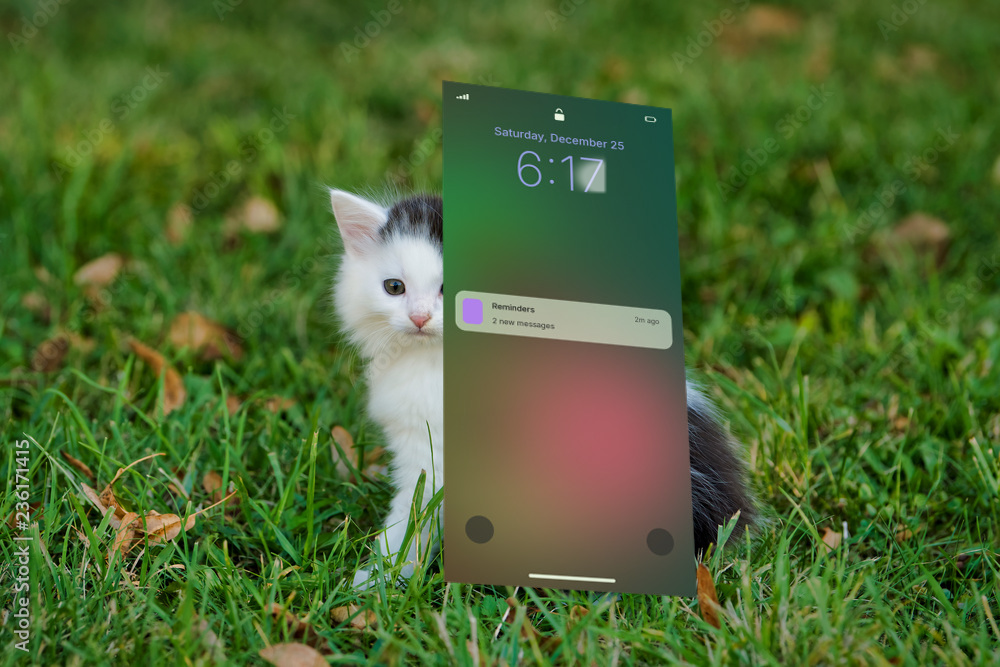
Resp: {"hour": 6, "minute": 17}
